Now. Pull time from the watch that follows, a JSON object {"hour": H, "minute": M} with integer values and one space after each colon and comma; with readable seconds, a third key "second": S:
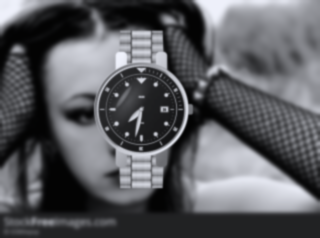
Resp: {"hour": 7, "minute": 32}
